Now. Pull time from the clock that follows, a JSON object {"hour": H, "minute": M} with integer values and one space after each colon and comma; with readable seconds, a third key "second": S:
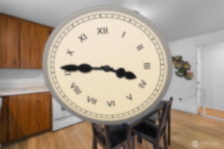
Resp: {"hour": 3, "minute": 46}
